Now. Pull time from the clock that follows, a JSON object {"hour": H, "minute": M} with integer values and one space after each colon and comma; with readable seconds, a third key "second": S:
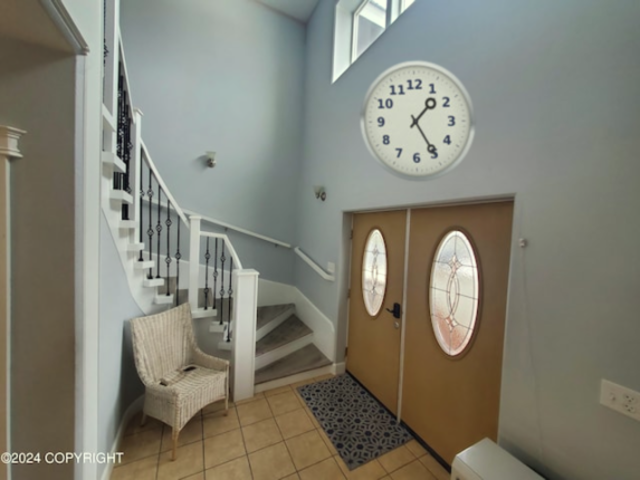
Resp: {"hour": 1, "minute": 25}
